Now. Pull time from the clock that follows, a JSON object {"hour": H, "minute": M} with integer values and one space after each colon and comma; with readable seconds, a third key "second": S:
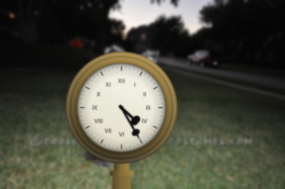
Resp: {"hour": 4, "minute": 25}
